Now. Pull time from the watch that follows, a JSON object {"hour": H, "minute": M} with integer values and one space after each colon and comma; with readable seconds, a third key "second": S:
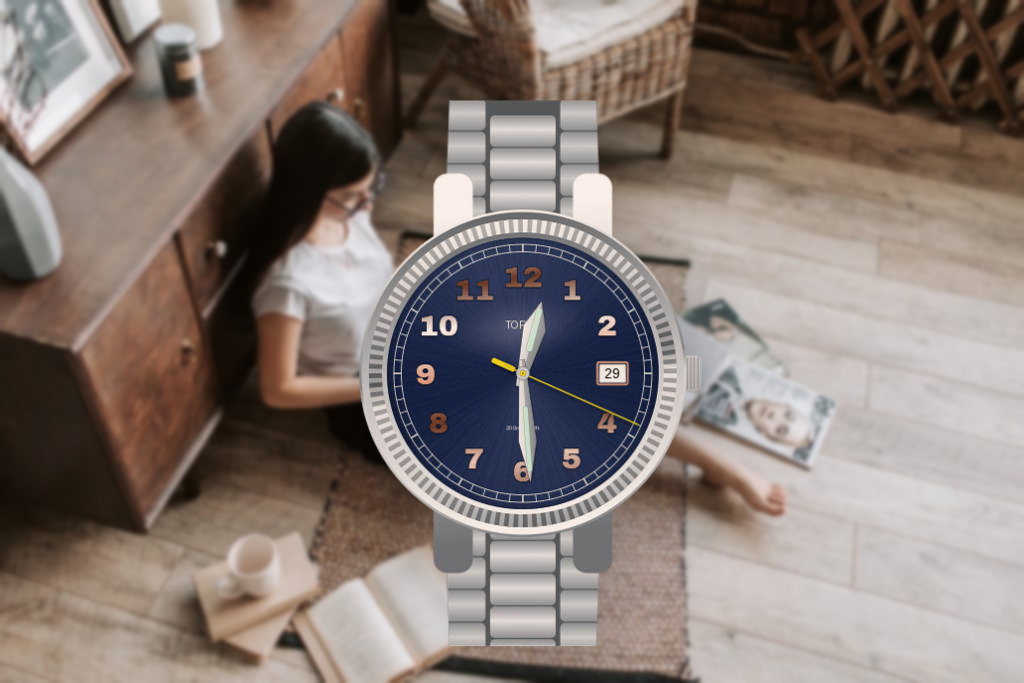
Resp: {"hour": 12, "minute": 29, "second": 19}
